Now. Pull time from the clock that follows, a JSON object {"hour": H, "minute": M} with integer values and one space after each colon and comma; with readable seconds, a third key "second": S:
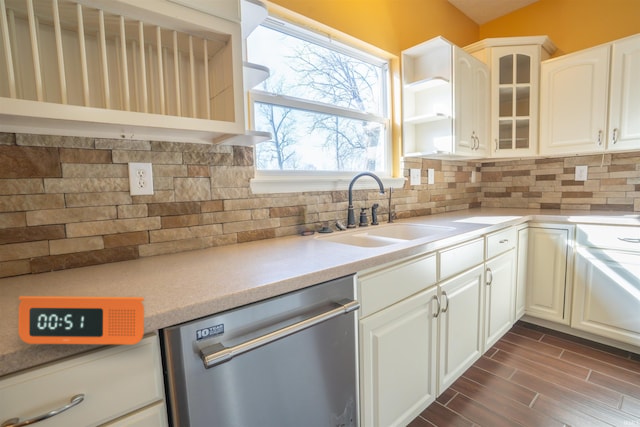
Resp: {"hour": 0, "minute": 51}
